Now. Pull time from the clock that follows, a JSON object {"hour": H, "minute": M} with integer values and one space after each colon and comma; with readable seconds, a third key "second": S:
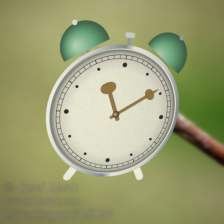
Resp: {"hour": 11, "minute": 9}
